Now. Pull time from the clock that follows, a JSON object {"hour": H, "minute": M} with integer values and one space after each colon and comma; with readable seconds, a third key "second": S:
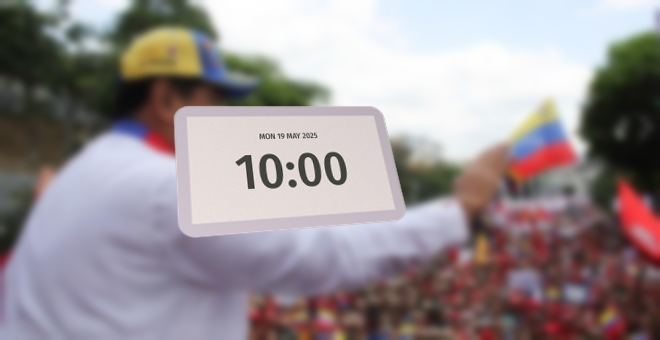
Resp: {"hour": 10, "minute": 0}
